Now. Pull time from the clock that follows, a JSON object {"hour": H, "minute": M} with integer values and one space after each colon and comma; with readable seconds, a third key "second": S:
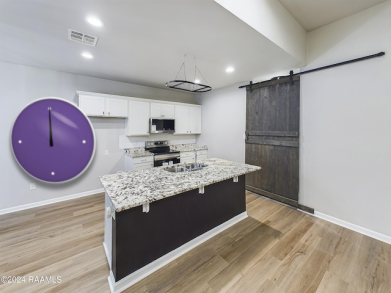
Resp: {"hour": 12, "minute": 0}
